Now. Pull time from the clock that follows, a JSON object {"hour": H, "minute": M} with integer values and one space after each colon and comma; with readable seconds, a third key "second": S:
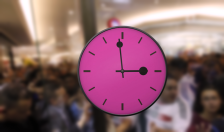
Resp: {"hour": 2, "minute": 59}
